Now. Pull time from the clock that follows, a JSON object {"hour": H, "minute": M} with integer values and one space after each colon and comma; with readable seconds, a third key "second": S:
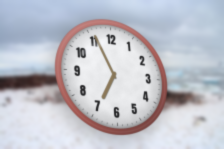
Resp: {"hour": 6, "minute": 56}
